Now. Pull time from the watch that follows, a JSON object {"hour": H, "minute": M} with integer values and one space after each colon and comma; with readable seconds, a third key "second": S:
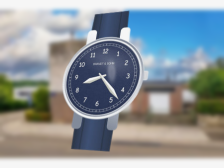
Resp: {"hour": 8, "minute": 23}
